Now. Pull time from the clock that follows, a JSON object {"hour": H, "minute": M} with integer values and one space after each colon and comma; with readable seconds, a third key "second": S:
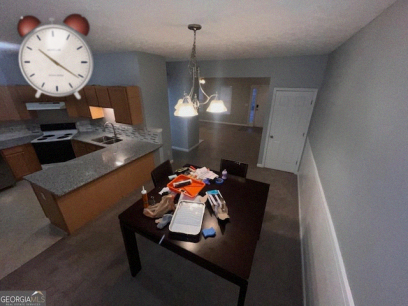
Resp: {"hour": 10, "minute": 21}
